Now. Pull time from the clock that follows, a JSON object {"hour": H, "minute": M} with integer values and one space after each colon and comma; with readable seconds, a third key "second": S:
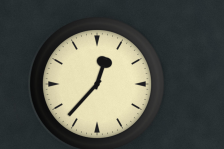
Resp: {"hour": 12, "minute": 37}
